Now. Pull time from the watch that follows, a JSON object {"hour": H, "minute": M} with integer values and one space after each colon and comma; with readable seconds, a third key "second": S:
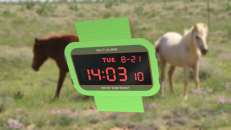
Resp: {"hour": 14, "minute": 3, "second": 10}
